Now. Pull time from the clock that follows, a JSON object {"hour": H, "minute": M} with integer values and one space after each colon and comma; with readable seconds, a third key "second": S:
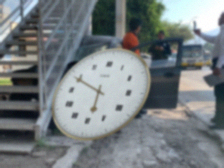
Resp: {"hour": 5, "minute": 49}
